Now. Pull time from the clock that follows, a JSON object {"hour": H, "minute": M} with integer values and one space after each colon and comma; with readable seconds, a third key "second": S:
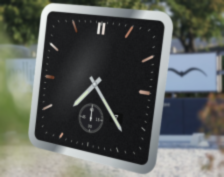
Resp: {"hour": 7, "minute": 23}
